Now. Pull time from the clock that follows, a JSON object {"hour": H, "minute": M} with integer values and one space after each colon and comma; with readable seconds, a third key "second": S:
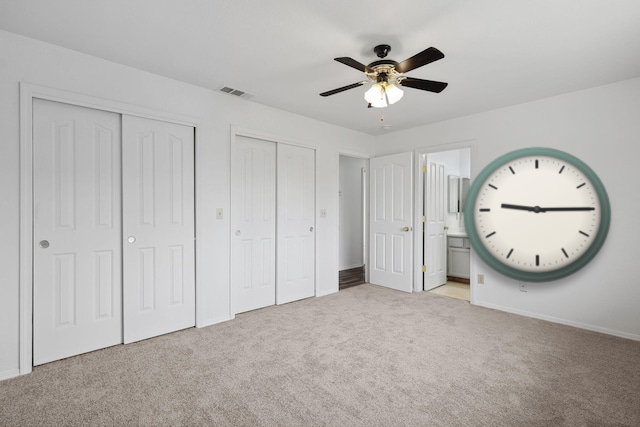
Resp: {"hour": 9, "minute": 15}
